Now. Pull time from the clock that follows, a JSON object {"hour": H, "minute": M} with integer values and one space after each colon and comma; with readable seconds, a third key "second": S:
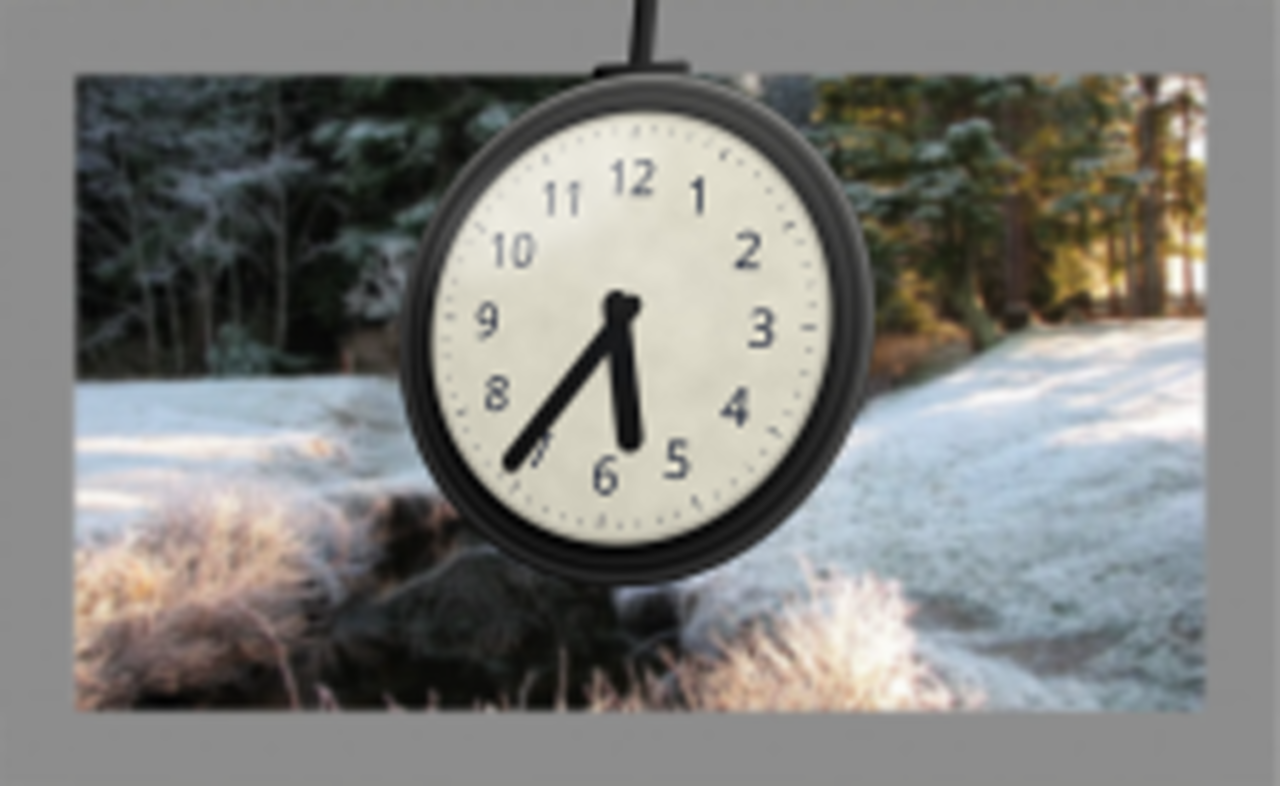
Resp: {"hour": 5, "minute": 36}
